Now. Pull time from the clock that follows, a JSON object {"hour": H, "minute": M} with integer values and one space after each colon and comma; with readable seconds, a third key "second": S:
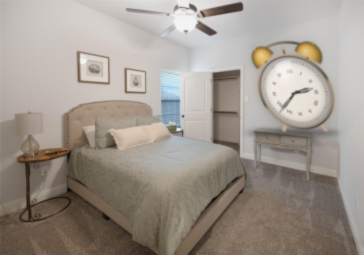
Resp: {"hour": 2, "minute": 38}
